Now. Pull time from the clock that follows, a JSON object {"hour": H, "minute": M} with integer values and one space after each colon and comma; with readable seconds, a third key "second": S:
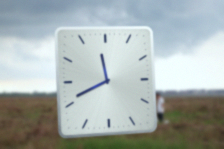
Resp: {"hour": 11, "minute": 41}
